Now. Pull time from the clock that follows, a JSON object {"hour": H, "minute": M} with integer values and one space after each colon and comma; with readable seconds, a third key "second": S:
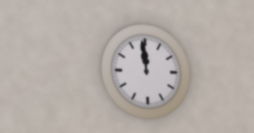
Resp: {"hour": 11, "minute": 59}
